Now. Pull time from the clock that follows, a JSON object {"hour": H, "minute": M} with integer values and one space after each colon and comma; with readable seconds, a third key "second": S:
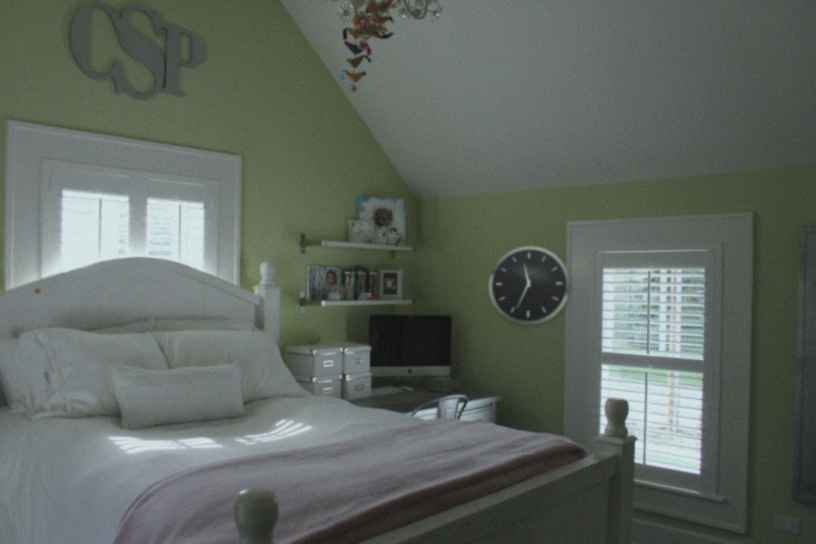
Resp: {"hour": 11, "minute": 34}
